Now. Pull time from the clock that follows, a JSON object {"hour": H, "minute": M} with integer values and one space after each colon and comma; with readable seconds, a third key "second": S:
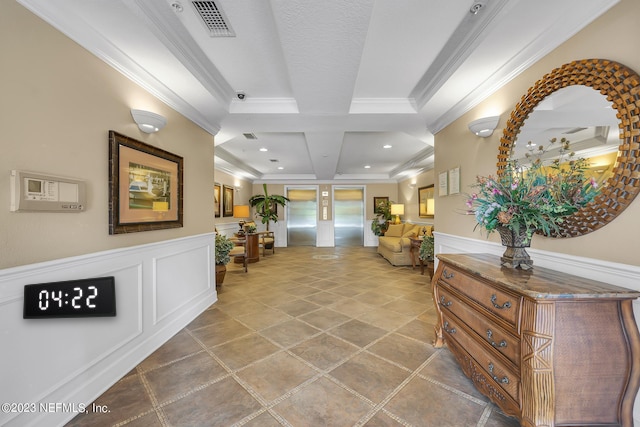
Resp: {"hour": 4, "minute": 22}
